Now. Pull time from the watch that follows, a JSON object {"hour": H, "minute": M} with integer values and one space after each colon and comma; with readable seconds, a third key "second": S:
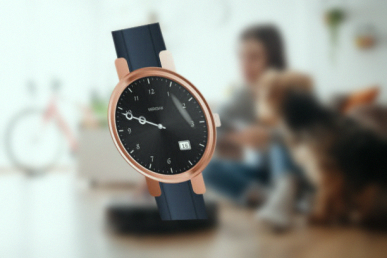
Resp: {"hour": 9, "minute": 49}
